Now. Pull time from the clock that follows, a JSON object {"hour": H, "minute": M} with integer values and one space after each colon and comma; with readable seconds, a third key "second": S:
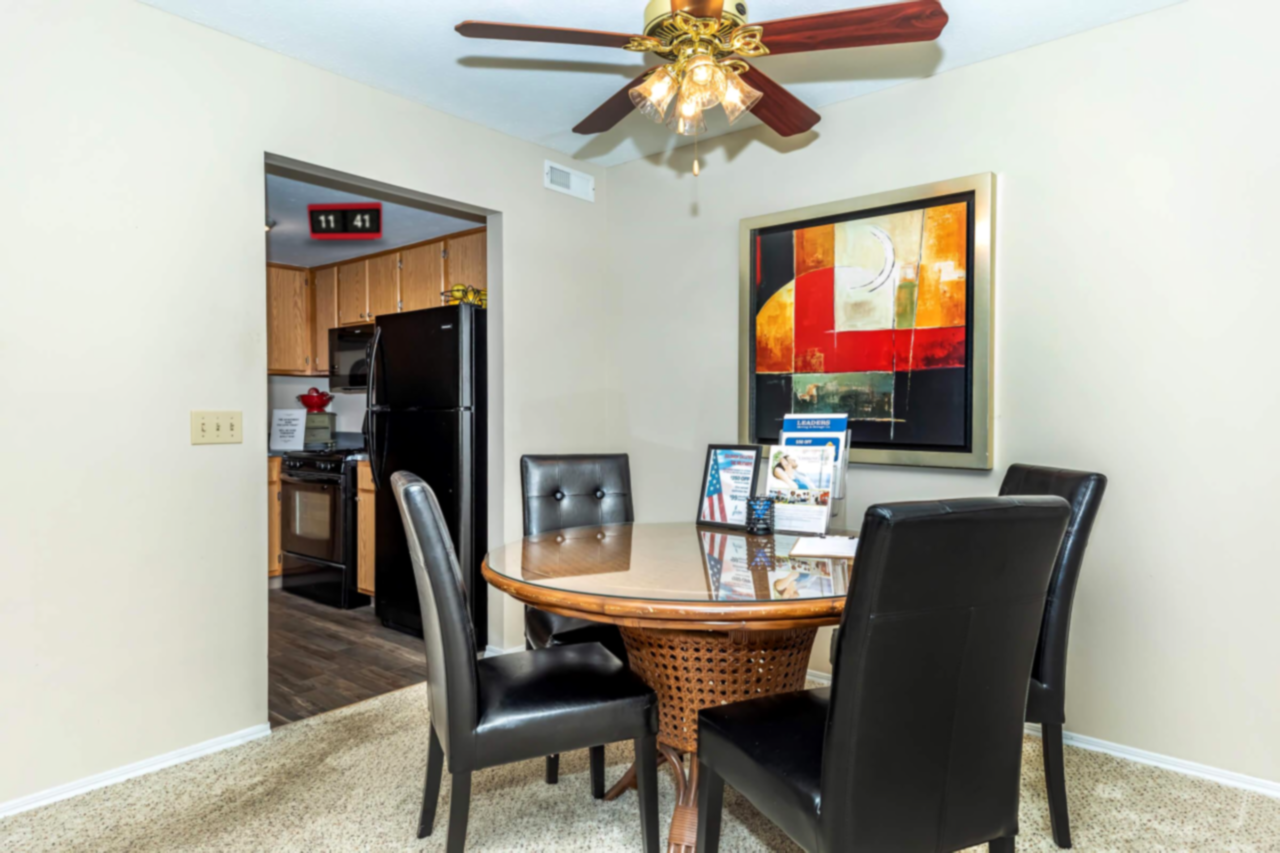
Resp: {"hour": 11, "minute": 41}
